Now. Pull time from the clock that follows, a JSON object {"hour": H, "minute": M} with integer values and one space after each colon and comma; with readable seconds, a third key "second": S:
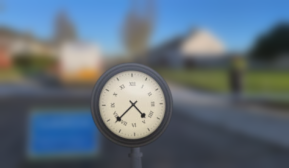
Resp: {"hour": 4, "minute": 38}
